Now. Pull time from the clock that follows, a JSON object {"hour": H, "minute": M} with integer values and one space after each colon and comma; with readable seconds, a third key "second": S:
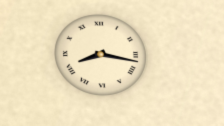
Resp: {"hour": 8, "minute": 17}
